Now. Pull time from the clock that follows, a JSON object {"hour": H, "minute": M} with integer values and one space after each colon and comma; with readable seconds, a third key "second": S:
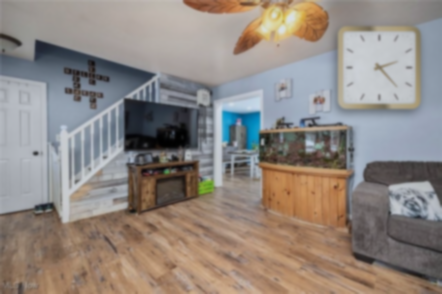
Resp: {"hour": 2, "minute": 23}
